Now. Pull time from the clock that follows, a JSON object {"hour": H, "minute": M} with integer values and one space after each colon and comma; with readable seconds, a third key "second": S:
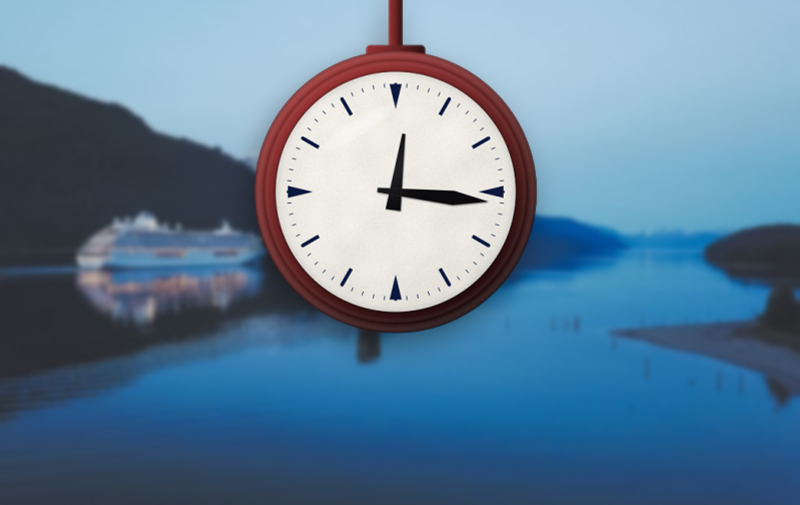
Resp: {"hour": 12, "minute": 16}
